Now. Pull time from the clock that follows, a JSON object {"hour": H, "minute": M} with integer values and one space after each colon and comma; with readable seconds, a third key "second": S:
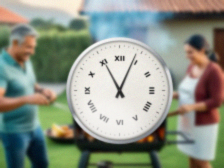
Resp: {"hour": 11, "minute": 4}
